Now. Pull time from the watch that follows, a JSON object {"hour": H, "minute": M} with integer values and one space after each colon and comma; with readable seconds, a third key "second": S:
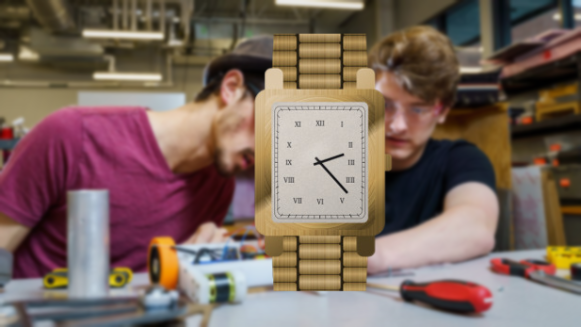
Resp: {"hour": 2, "minute": 23}
